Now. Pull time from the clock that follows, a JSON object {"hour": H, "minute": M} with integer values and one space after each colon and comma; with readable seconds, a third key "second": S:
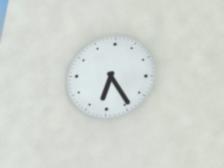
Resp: {"hour": 6, "minute": 24}
